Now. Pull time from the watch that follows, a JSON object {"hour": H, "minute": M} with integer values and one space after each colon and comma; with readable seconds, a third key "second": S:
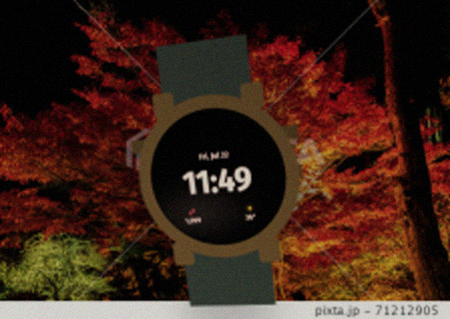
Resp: {"hour": 11, "minute": 49}
